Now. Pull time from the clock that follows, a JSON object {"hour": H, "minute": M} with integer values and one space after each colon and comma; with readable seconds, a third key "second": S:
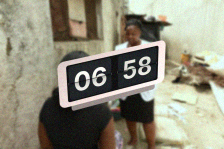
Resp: {"hour": 6, "minute": 58}
